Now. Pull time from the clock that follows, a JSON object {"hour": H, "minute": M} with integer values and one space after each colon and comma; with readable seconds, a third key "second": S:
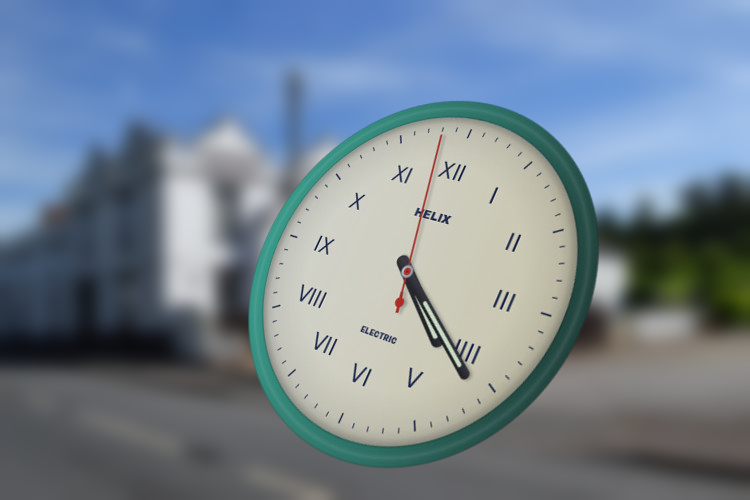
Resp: {"hour": 4, "minute": 20, "second": 58}
